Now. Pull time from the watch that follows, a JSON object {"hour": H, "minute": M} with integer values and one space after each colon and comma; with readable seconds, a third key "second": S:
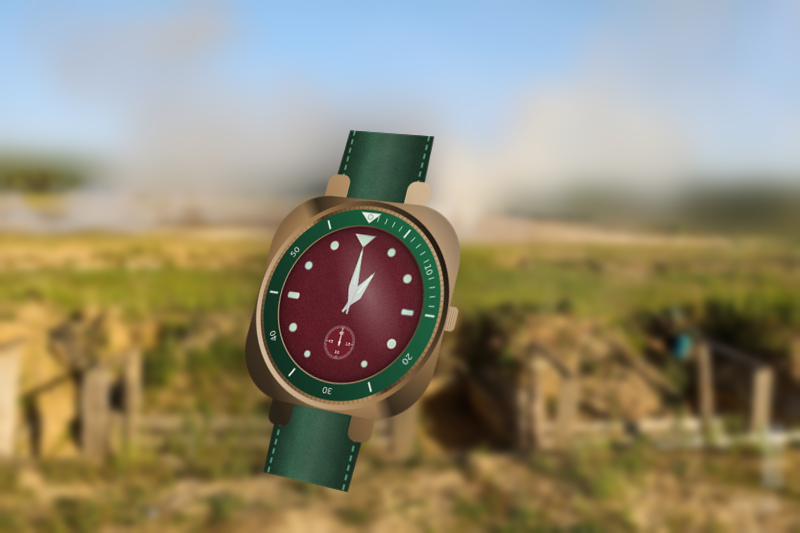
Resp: {"hour": 1, "minute": 0}
